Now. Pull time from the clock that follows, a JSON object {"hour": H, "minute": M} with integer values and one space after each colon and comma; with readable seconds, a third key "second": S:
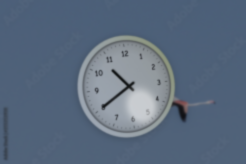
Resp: {"hour": 10, "minute": 40}
